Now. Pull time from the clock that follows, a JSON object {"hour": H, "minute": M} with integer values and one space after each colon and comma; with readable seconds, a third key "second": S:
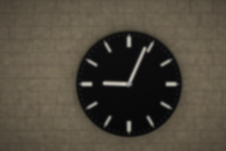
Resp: {"hour": 9, "minute": 4}
